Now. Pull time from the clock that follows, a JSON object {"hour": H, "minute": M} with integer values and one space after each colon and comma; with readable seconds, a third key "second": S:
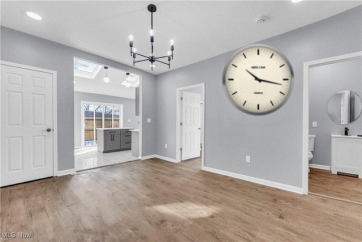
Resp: {"hour": 10, "minute": 17}
